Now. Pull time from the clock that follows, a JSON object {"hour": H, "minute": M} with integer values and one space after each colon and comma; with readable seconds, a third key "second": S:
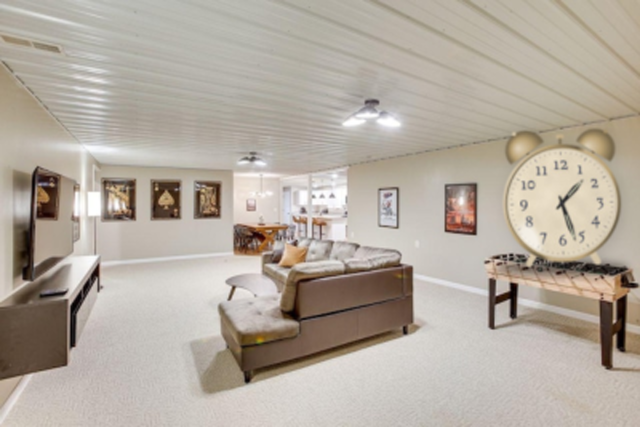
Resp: {"hour": 1, "minute": 27}
